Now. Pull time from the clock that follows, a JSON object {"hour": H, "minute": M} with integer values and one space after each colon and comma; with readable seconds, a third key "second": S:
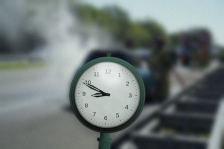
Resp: {"hour": 8, "minute": 49}
